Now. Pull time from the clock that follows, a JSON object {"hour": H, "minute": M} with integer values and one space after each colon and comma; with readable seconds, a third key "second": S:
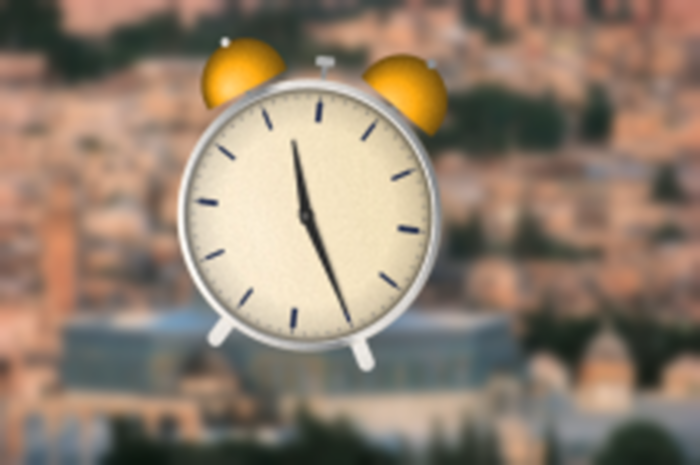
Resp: {"hour": 11, "minute": 25}
